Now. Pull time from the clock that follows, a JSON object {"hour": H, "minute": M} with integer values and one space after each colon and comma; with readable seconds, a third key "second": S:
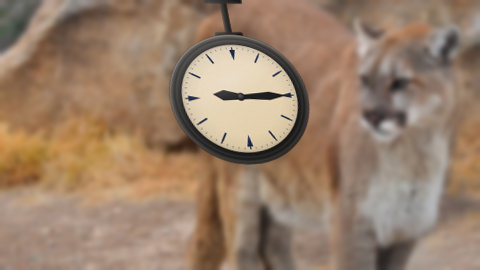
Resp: {"hour": 9, "minute": 15}
